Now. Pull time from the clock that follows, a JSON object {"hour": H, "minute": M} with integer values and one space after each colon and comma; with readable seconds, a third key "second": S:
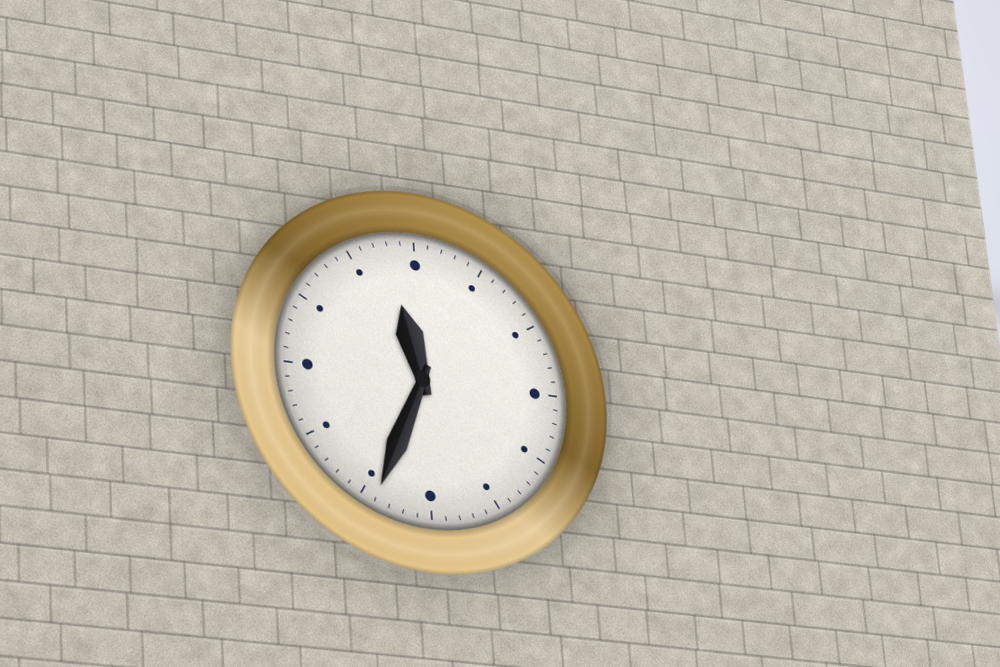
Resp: {"hour": 11, "minute": 34}
